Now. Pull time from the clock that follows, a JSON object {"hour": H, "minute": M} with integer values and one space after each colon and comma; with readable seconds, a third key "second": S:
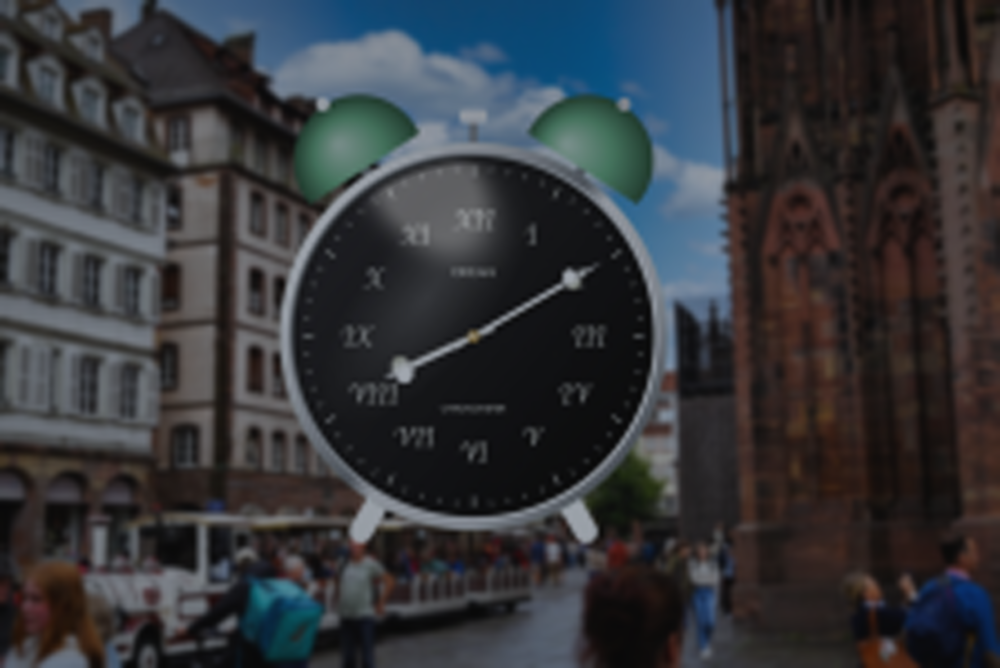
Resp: {"hour": 8, "minute": 10}
